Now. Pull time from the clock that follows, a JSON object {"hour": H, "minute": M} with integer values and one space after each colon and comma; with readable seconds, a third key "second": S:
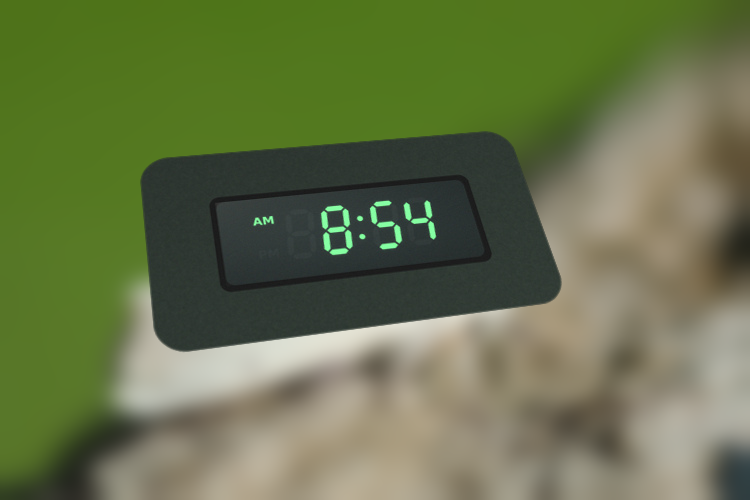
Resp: {"hour": 8, "minute": 54}
